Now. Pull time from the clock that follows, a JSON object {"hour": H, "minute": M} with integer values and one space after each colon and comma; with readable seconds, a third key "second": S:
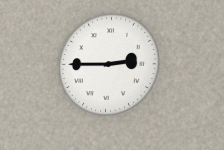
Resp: {"hour": 2, "minute": 45}
